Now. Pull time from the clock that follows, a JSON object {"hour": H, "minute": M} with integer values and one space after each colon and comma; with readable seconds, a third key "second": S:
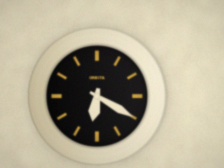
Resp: {"hour": 6, "minute": 20}
